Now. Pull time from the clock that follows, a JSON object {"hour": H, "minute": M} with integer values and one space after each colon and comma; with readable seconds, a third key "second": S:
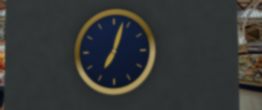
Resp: {"hour": 7, "minute": 3}
